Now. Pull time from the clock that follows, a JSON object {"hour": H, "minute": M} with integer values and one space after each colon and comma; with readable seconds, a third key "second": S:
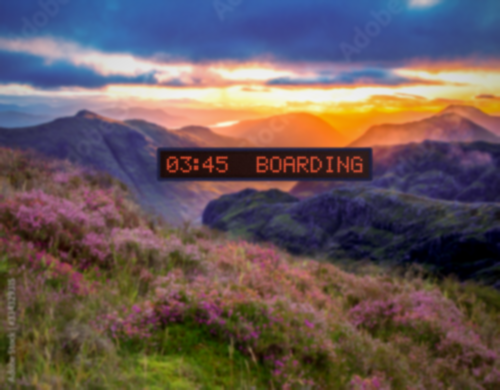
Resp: {"hour": 3, "minute": 45}
